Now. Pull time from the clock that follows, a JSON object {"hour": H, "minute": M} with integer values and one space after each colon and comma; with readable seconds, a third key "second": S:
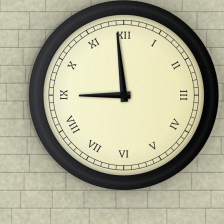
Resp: {"hour": 8, "minute": 59}
